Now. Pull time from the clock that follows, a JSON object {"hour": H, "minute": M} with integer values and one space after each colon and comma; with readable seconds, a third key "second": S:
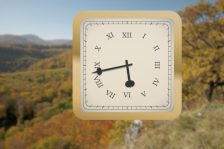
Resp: {"hour": 5, "minute": 43}
